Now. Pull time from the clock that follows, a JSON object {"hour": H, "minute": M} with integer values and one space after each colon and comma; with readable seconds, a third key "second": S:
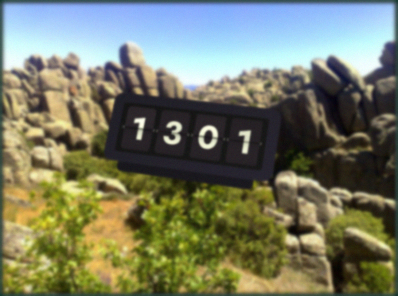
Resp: {"hour": 13, "minute": 1}
